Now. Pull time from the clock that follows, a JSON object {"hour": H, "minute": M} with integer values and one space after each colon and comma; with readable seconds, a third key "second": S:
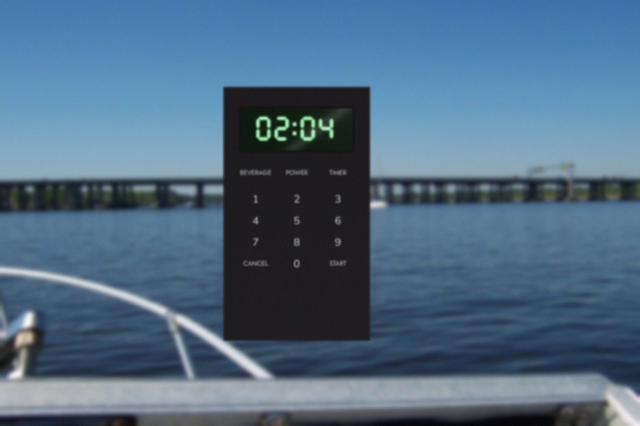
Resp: {"hour": 2, "minute": 4}
